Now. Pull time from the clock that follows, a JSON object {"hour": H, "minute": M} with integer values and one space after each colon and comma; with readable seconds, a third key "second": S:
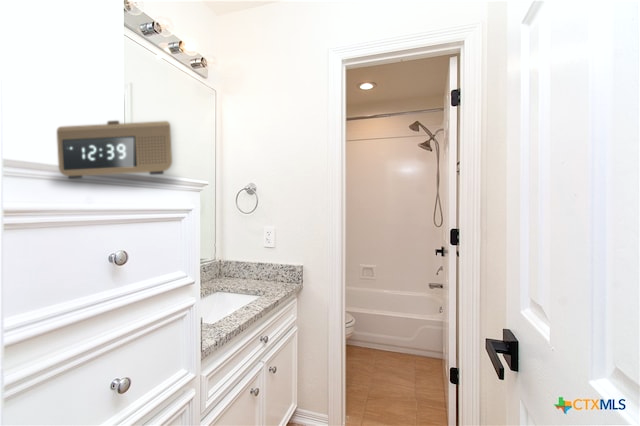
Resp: {"hour": 12, "minute": 39}
